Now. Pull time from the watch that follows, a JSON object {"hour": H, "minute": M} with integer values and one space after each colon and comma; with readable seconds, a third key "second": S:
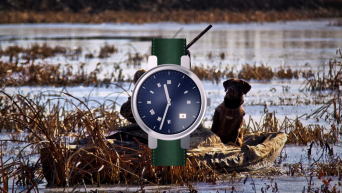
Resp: {"hour": 11, "minute": 33}
